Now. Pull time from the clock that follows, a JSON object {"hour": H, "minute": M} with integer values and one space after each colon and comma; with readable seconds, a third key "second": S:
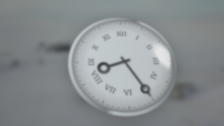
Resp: {"hour": 8, "minute": 25}
